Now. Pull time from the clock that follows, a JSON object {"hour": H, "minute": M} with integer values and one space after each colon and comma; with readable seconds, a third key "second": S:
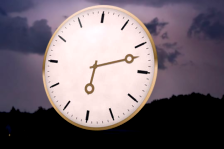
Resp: {"hour": 6, "minute": 12}
